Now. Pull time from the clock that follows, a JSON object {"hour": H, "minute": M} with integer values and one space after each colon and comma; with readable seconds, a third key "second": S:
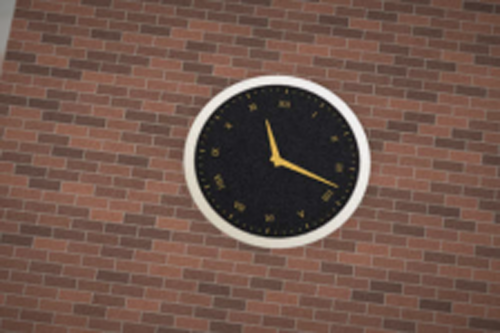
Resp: {"hour": 11, "minute": 18}
